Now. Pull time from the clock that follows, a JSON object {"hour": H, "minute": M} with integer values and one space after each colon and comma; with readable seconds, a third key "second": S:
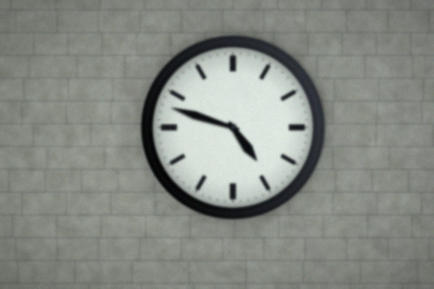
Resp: {"hour": 4, "minute": 48}
